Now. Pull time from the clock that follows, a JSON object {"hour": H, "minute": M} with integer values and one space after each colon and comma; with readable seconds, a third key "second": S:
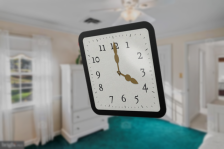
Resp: {"hour": 4, "minute": 0}
